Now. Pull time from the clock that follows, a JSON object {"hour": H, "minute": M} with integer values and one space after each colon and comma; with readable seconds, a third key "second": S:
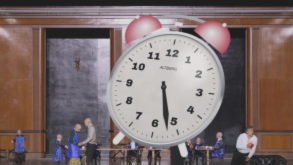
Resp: {"hour": 5, "minute": 27}
